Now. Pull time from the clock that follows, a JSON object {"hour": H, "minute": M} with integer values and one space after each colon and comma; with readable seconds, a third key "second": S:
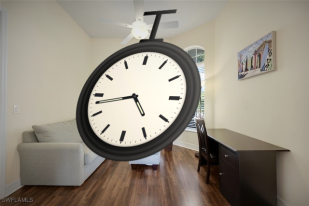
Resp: {"hour": 4, "minute": 43}
